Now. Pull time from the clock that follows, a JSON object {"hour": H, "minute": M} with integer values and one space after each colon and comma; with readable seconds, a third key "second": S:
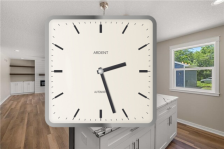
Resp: {"hour": 2, "minute": 27}
